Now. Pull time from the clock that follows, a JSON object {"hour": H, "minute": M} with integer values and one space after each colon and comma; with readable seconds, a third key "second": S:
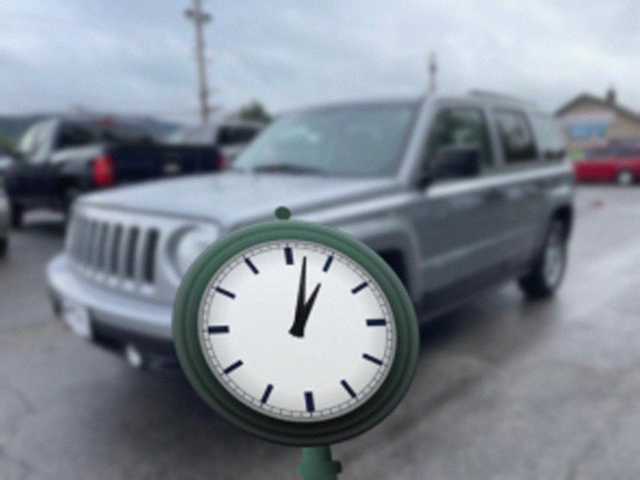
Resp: {"hour": 1, "minute": 2}
